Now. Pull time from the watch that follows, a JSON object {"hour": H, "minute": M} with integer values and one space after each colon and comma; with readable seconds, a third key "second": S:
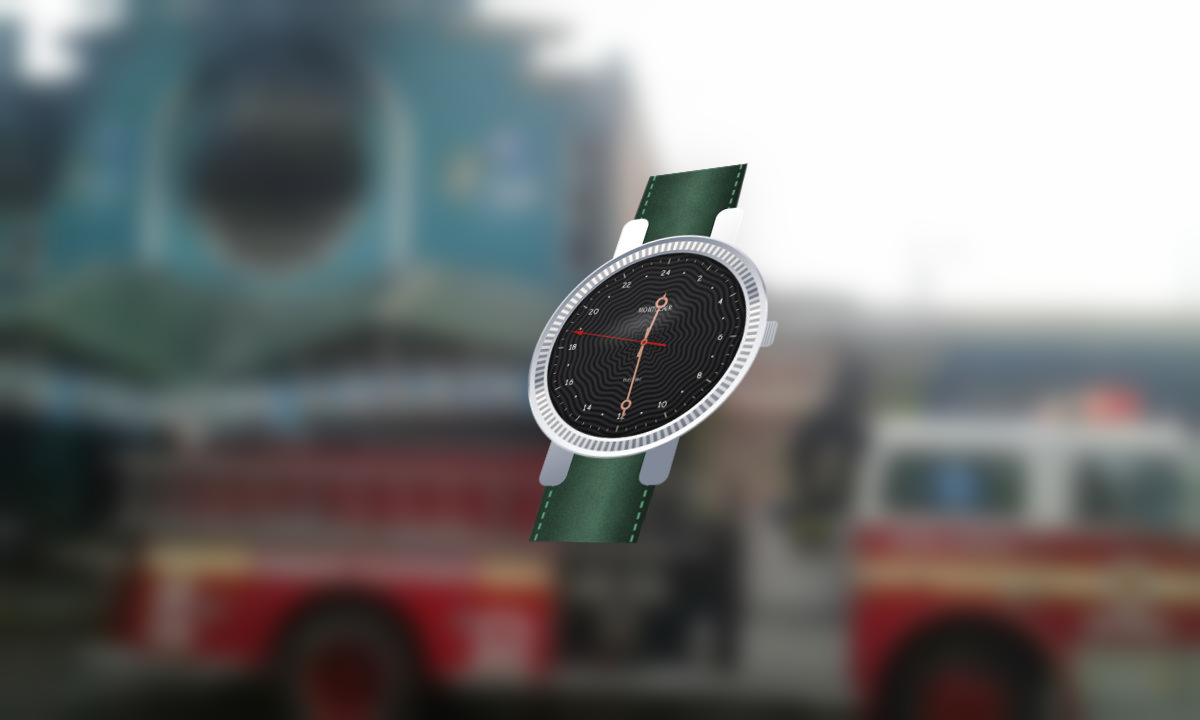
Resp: {"hour": 0, "minute": 29, "second": 47}
